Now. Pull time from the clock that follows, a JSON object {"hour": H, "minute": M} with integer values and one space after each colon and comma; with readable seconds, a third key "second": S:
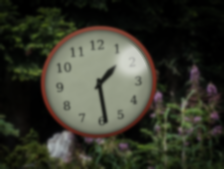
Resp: {"hour": 1, "minute": 29}
